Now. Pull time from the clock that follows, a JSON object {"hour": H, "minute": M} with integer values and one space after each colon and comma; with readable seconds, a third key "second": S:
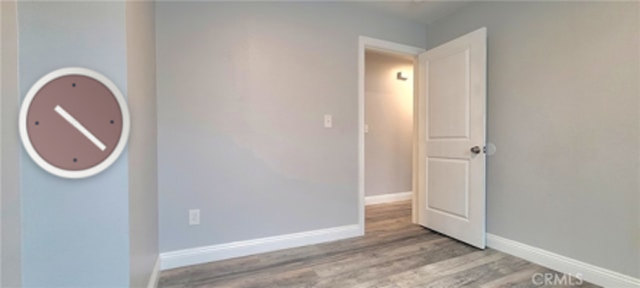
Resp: {"hour": 10, "minute": 22}
